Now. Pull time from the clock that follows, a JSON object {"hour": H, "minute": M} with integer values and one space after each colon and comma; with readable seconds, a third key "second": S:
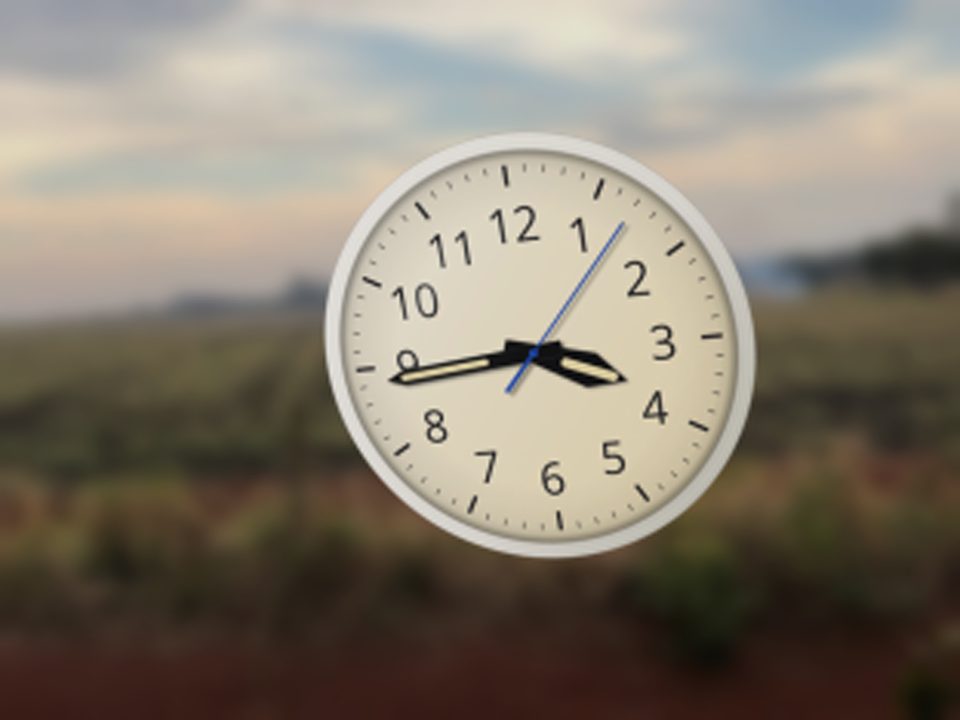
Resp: {"hour": 3, "minute": 44, "second": 7}
